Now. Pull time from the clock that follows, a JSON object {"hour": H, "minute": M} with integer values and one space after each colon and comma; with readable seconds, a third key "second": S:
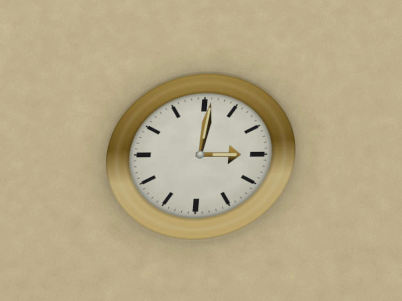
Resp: {"hour": 3, "minute": 1}
